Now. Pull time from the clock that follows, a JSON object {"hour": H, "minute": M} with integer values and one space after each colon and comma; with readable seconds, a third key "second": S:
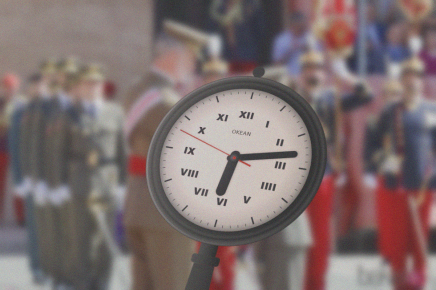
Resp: {"hour": 6, "minute": 12, "second": 48}
